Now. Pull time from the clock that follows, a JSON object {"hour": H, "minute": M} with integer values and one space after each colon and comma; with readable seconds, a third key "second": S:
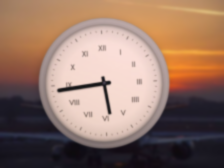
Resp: {"hour": 5, "minute": 44}
